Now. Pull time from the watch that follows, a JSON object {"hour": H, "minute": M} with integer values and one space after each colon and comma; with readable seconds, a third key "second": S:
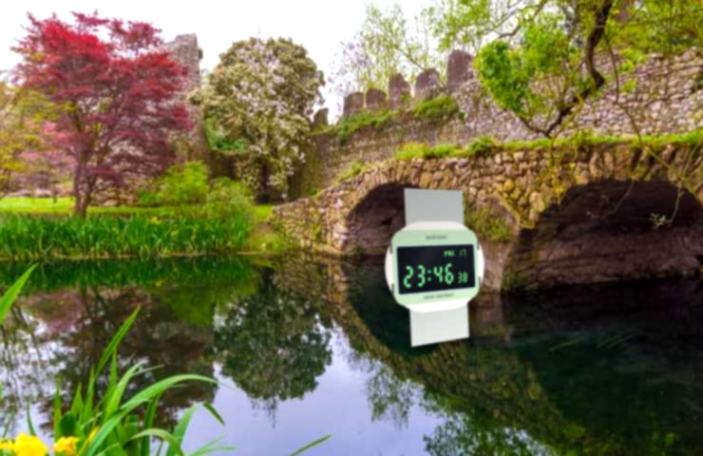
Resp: {"hour": 23, "minute": 46}
